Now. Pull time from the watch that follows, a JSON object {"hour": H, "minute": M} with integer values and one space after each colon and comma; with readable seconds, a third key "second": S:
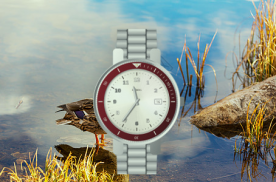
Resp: {"hour": 11, "minute": 36}
